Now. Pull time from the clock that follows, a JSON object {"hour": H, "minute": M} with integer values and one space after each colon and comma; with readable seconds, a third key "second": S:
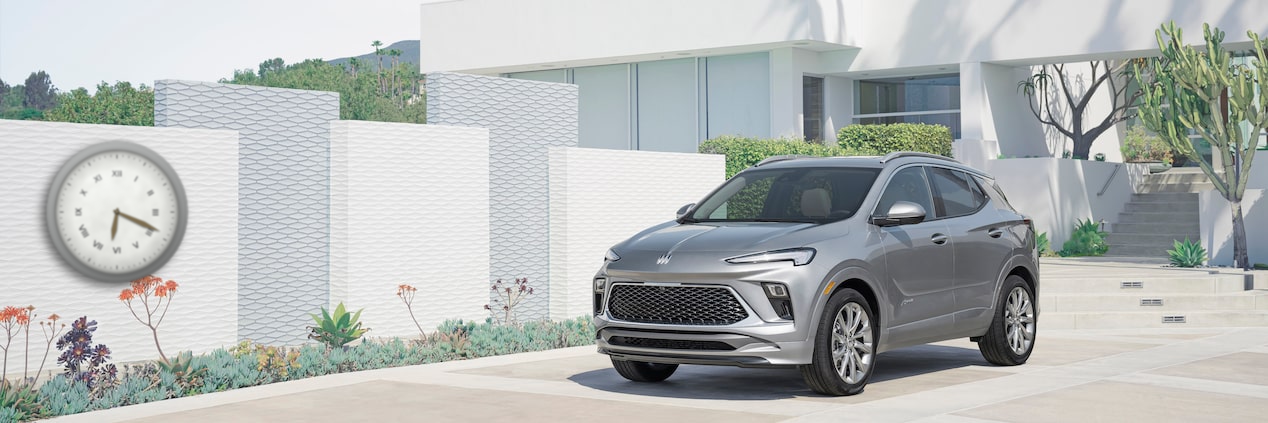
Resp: {"hour": 6, "minute": 19}
